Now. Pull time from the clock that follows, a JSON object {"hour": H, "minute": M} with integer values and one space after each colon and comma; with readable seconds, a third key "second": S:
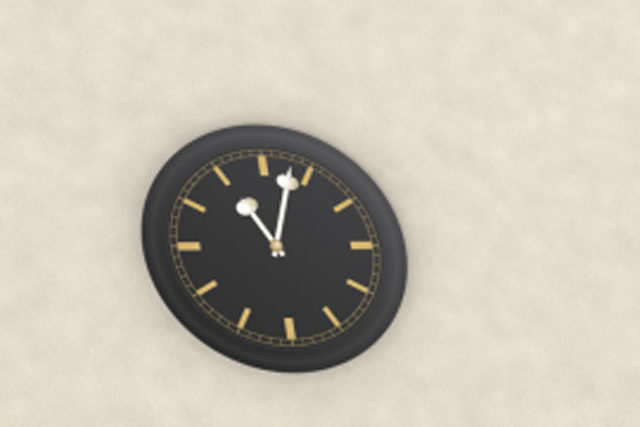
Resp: {"hour": 11, "minute": 3}
